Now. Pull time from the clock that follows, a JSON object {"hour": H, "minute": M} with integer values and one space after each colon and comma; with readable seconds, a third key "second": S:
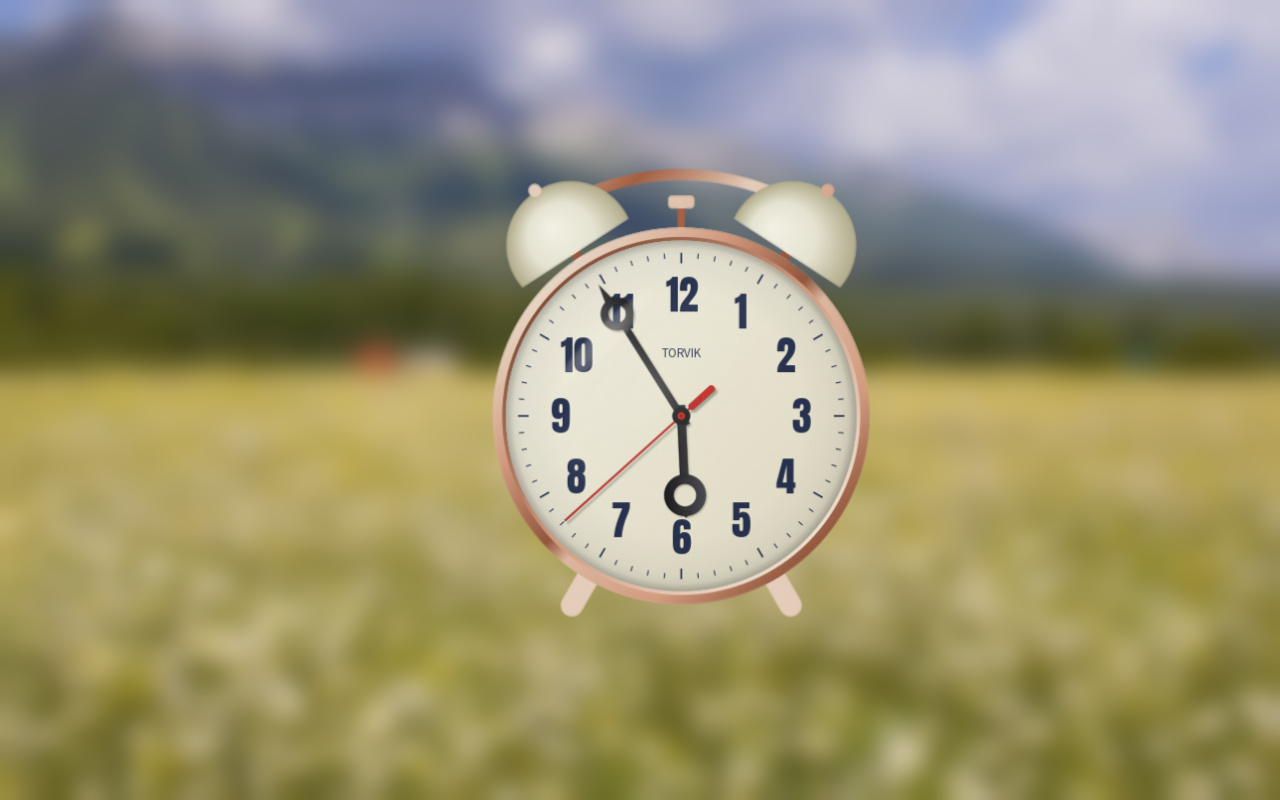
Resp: {"hour": 5, "minute": 54, "second": 38}
